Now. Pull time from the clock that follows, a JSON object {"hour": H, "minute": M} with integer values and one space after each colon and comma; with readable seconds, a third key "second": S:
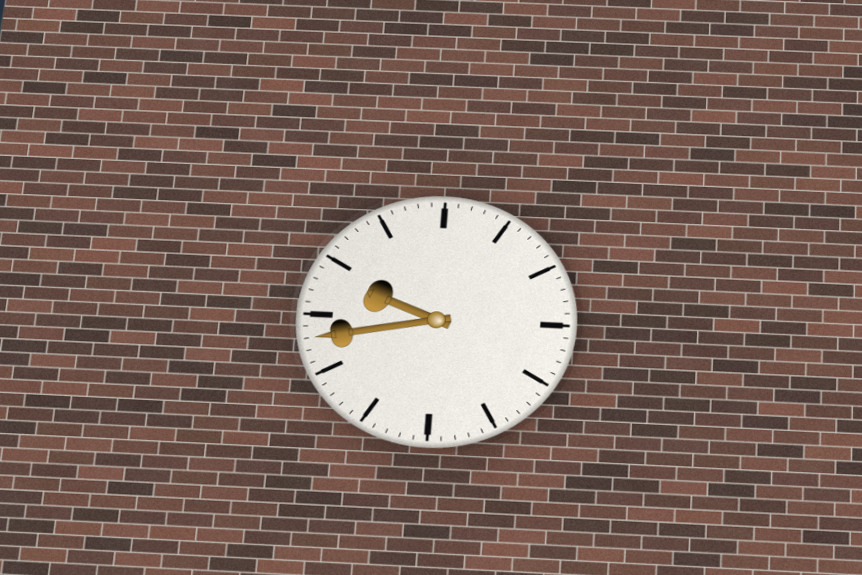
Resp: {"hour": 9, "minute": 43}
